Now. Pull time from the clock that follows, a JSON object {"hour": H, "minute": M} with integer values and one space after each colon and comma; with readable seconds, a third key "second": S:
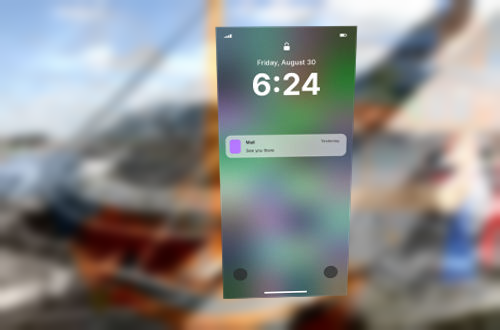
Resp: {"hour": 6, "minute": 24}
